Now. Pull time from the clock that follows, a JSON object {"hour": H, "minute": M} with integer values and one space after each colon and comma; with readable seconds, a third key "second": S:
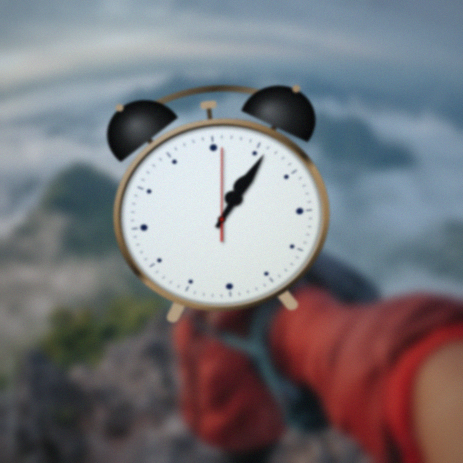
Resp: {"hour": 1, "minute": 6, "second": 1}
